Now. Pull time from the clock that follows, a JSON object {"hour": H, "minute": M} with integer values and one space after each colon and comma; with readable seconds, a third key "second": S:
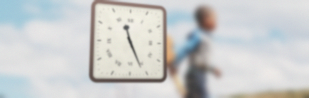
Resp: {"hour": 11, "minute": 26}
